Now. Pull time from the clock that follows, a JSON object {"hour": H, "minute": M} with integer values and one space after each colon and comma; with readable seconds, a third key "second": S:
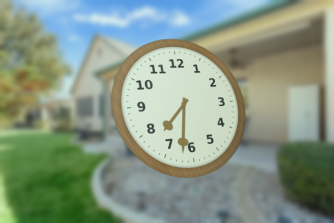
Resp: {"hour": 7, "minute": 32}
